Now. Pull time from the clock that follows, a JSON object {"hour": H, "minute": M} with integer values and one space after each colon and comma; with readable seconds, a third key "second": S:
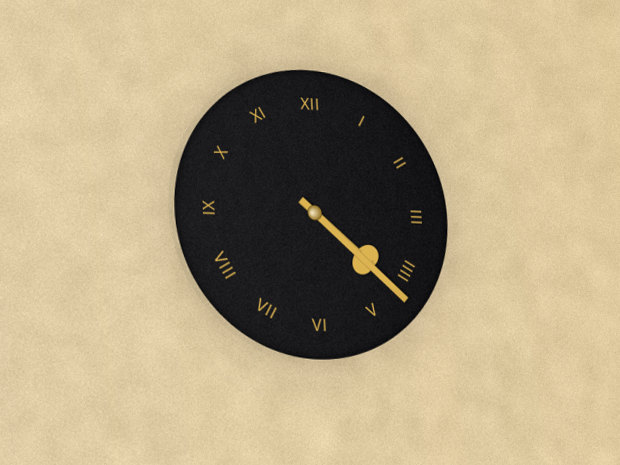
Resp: {"hour": 4, "minute": 22}
